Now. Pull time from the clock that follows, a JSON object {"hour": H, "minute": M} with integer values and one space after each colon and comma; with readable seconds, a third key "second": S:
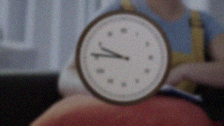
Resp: {"hour": 9, "minute": 46}
